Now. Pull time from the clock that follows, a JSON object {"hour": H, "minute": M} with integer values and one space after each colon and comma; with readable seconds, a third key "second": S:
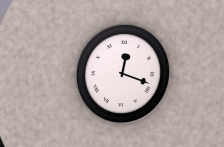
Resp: {"hour": 12, "minute": 18}
